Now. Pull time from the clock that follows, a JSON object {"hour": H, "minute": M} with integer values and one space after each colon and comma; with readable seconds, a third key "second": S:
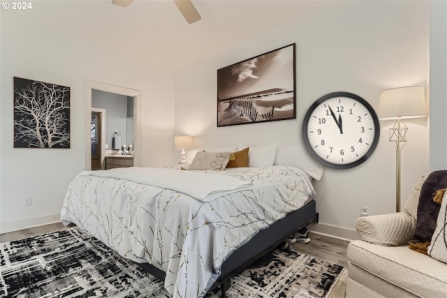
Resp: {"hour": 11, "minute": 56}
